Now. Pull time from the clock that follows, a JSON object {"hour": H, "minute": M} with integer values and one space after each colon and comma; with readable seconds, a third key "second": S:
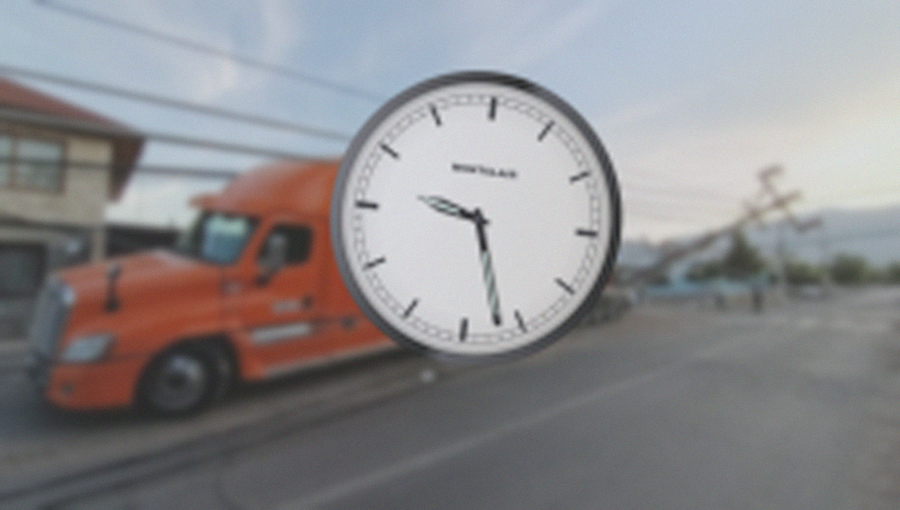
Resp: {"hour": 9, "minute": 27}
